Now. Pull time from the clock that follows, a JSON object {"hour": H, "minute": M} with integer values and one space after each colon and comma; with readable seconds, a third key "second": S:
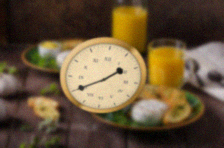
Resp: {"hour": 1, "minute": 40}
